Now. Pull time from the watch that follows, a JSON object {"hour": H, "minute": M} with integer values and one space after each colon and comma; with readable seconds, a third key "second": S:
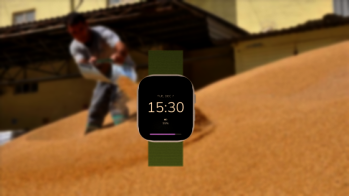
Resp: {"hour": 15, "minute": 30}
